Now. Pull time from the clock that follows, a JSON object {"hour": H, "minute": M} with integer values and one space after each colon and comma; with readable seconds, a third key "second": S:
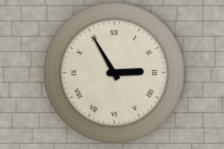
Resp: {"hour": 2, "minute": 55}
